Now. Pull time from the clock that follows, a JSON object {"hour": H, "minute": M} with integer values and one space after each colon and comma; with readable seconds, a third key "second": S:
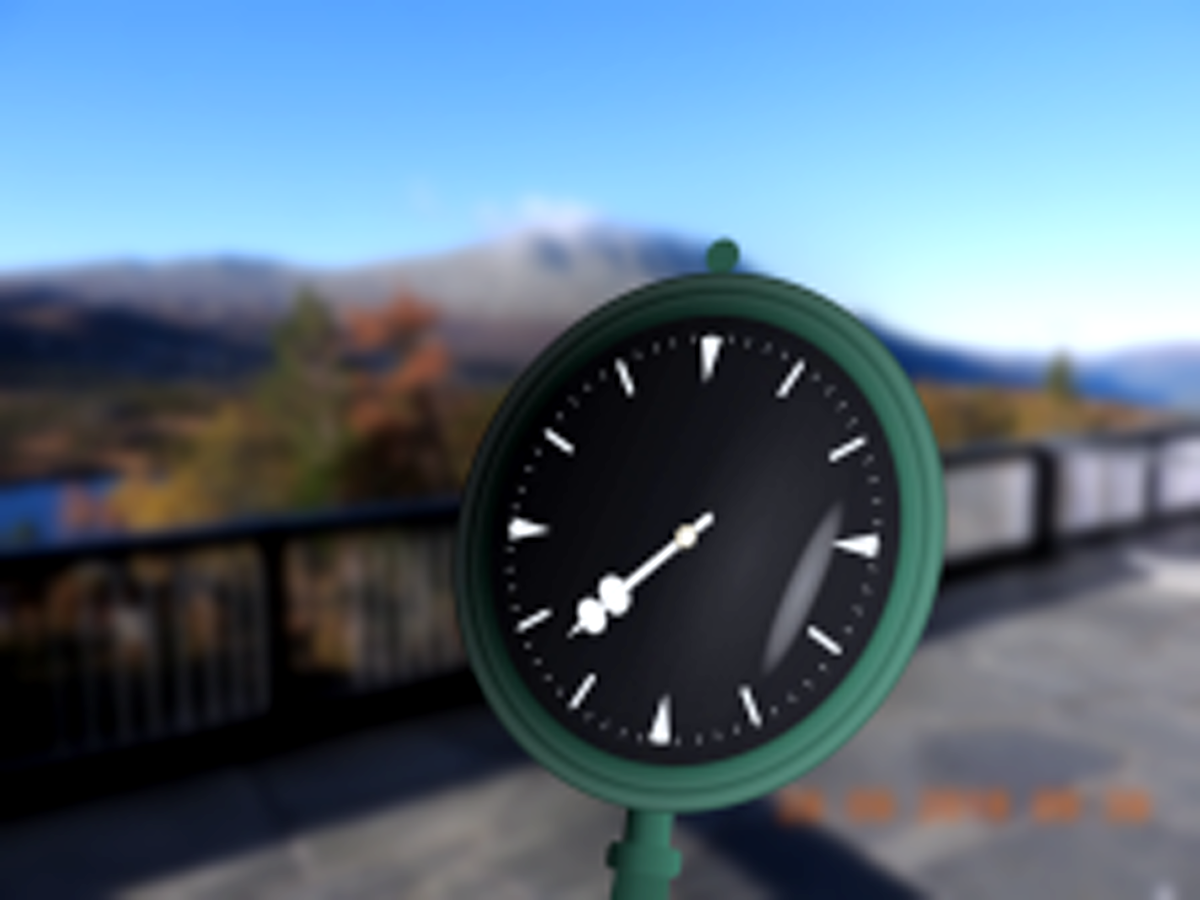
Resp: {"hour": 7, "minute": 38}
